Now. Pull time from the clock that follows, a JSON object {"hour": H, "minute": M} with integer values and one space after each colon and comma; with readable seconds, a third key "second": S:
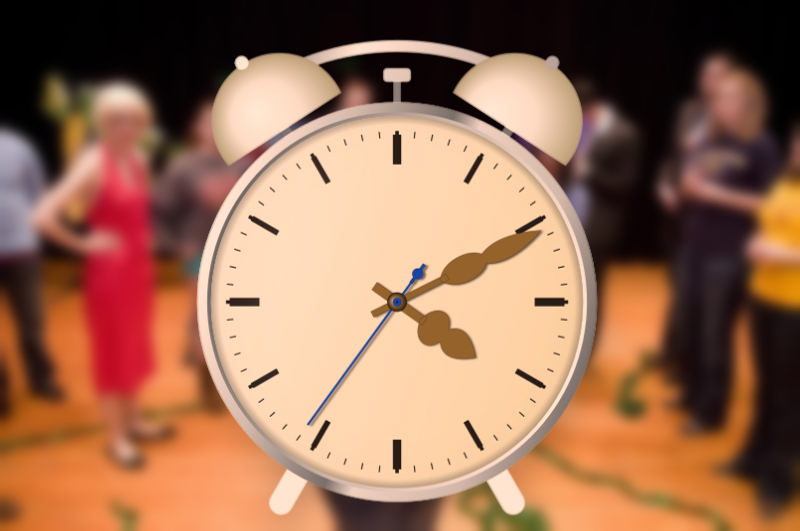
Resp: {"hour": 4, "minute": 10, "second": 36}
